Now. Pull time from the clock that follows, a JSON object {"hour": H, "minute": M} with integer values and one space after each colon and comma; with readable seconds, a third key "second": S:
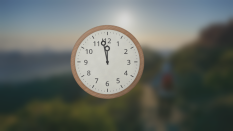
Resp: {"hour": 11, "minute": 58}
